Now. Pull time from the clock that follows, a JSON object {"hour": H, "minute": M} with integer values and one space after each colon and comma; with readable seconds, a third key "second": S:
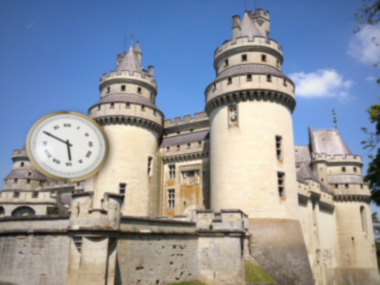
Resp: {"hour": 5, "minute": 50}
